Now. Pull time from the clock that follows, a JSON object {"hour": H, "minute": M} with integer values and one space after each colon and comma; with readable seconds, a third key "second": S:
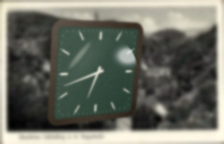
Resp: {"hour": 6, "minute": 42}
